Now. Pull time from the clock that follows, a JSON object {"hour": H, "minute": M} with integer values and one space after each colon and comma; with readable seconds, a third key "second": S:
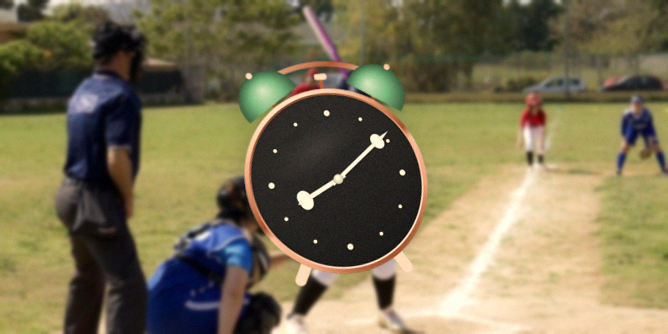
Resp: {"hour": 8, "minute": 9}
